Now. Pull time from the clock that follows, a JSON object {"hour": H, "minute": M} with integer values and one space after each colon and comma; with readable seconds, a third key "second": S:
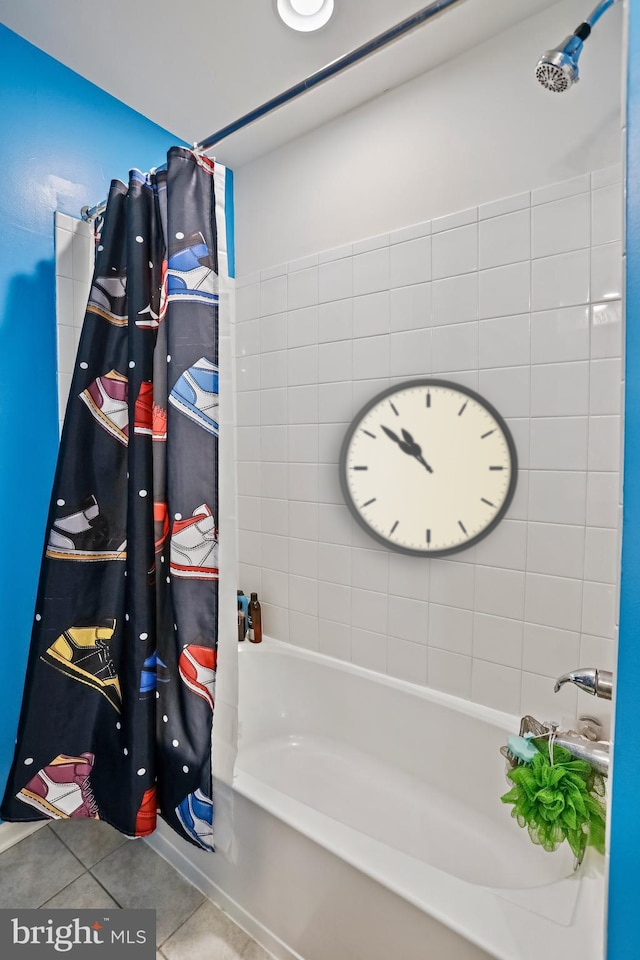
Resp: {"hour": 10, "minute": 52}
